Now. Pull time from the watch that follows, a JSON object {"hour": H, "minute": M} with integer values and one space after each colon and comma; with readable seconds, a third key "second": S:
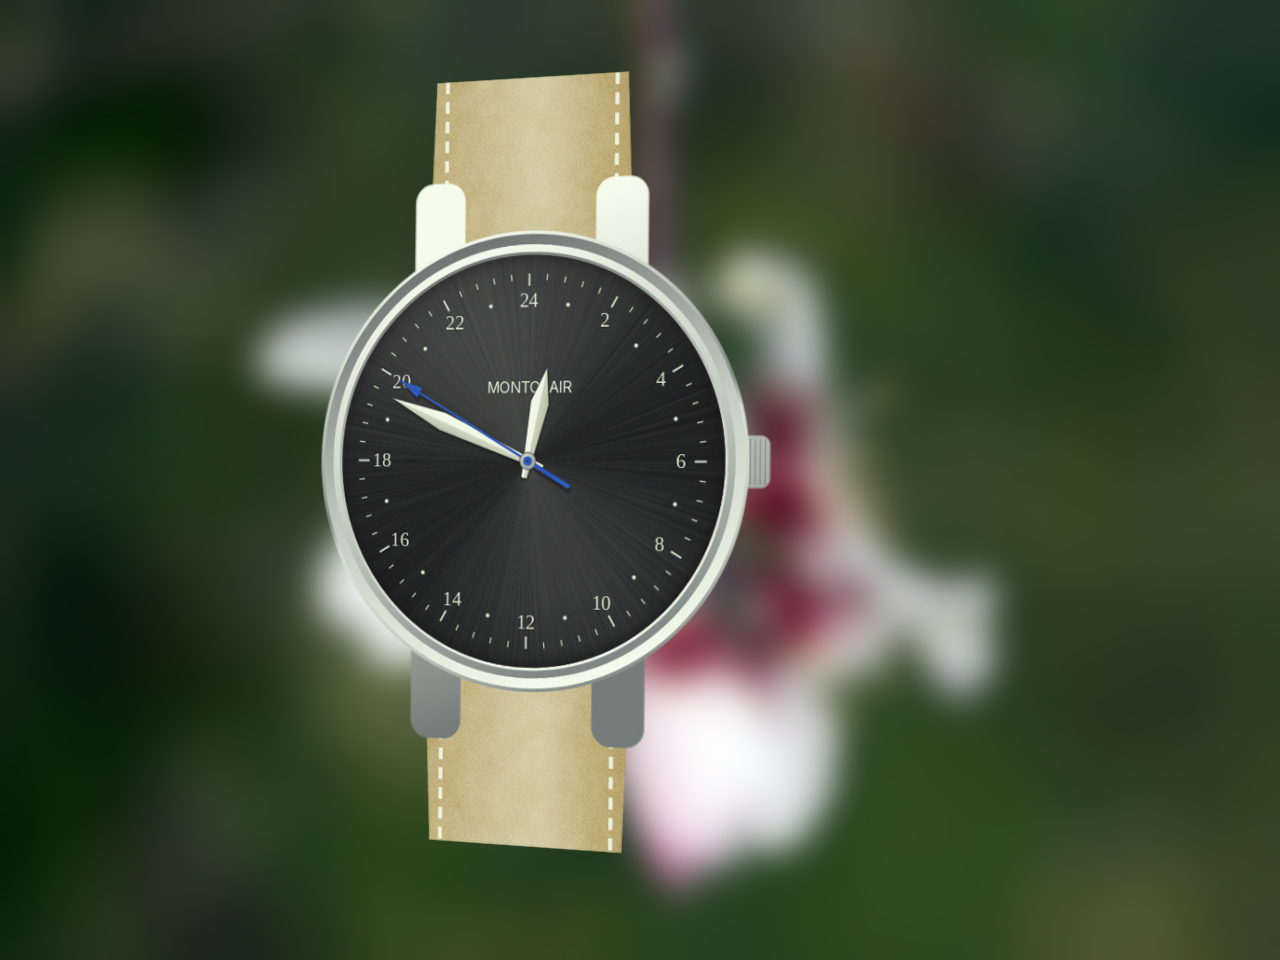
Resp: {"hour": 0, "minute": 48, "second": 50}
